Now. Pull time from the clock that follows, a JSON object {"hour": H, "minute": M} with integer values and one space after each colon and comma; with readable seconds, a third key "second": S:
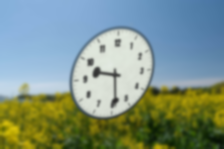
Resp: {"hour": 9, "minute": 29}
